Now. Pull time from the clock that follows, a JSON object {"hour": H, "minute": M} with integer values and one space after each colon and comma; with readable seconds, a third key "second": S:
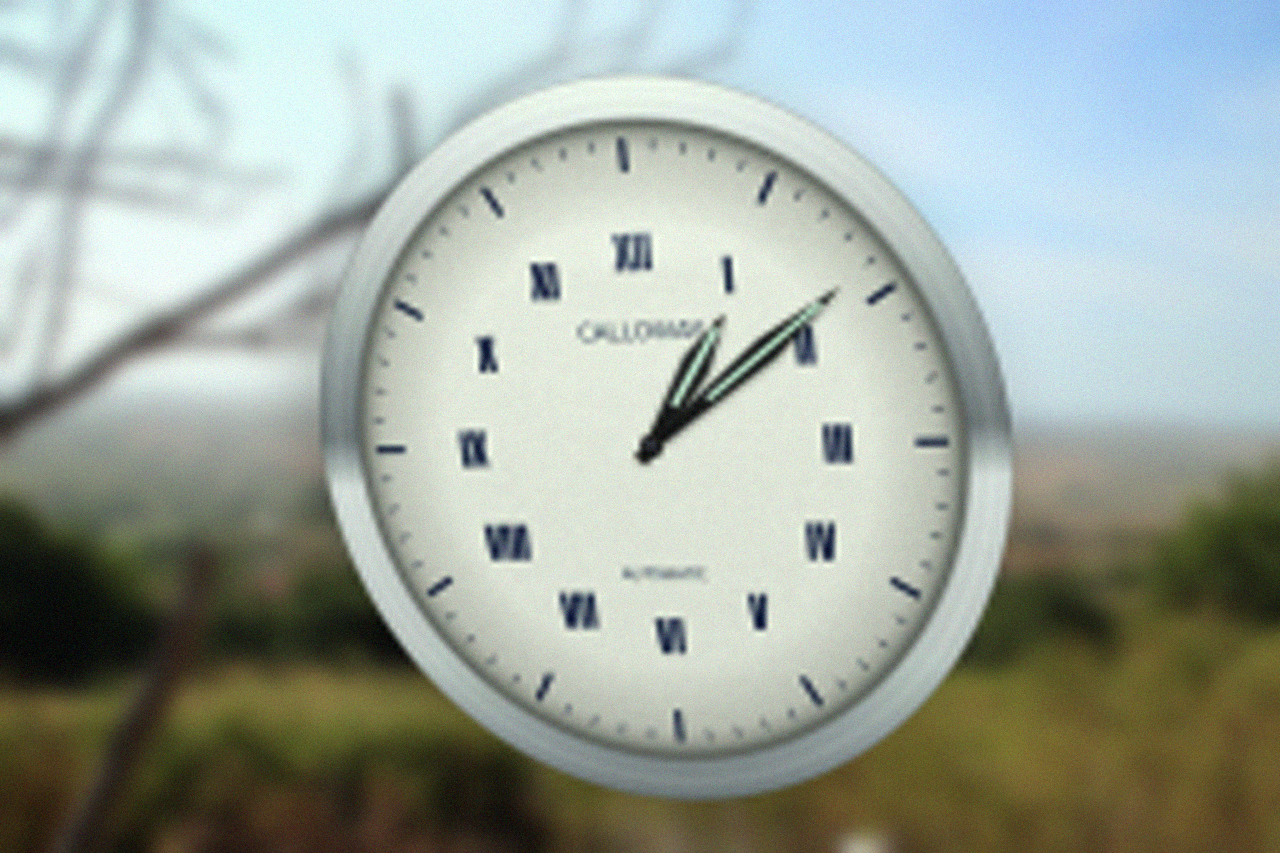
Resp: {"hour": 1, "minute": 9}
